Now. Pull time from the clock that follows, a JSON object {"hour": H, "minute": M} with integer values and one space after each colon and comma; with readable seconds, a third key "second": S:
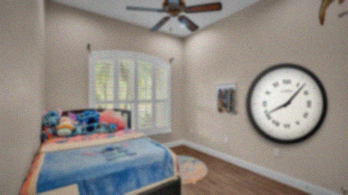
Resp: {"hour": 8, "minute": 7}
